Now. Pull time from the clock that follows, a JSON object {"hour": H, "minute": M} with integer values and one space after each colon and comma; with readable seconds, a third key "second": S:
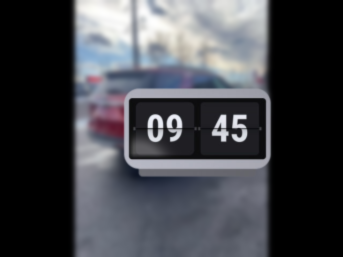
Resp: {"hour": 9, "minute": 45}
